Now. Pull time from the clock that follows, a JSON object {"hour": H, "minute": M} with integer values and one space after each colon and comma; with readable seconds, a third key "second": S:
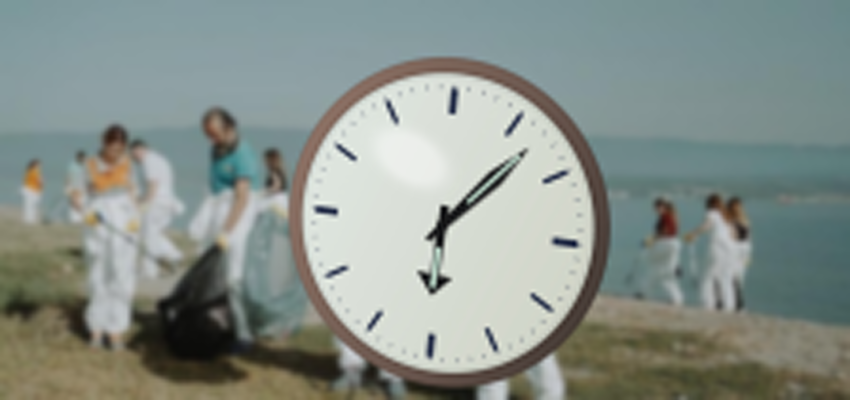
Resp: {"hour": 6, "minute": 7}
